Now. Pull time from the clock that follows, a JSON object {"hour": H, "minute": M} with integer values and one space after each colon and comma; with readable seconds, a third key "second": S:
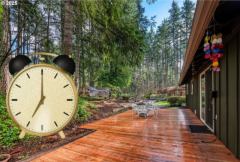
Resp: {"hour": 7, "minute": 0}
